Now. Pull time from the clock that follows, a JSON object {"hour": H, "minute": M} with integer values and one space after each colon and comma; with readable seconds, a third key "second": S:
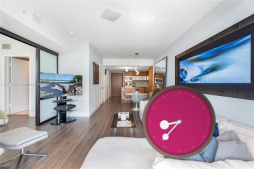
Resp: {"hour": 8, "minute": 37}
